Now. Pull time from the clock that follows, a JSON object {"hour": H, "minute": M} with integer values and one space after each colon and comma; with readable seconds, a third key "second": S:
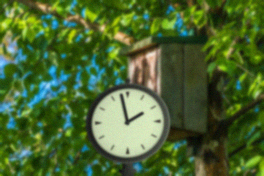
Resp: {"hour": 1, "minute": 58}
